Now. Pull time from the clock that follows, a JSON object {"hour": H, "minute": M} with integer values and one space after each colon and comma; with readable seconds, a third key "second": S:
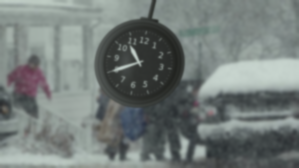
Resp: {"hour": 10, "minute": 40}
